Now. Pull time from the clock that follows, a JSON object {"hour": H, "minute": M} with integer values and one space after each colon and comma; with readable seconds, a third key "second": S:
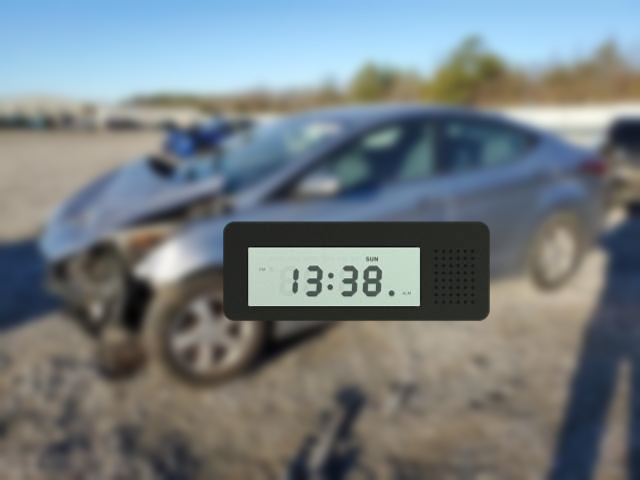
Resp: {"hour": 13, "minute": 38}
